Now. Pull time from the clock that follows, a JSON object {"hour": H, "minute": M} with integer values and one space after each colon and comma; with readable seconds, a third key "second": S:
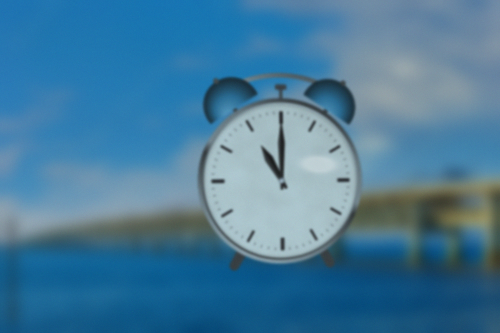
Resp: {"hour": 11, "minute": 0}
